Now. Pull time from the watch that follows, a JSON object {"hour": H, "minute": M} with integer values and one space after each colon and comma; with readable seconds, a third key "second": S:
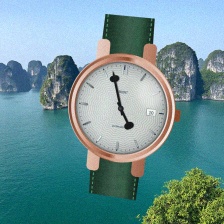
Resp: {"hour": 4, "minute": 57}
